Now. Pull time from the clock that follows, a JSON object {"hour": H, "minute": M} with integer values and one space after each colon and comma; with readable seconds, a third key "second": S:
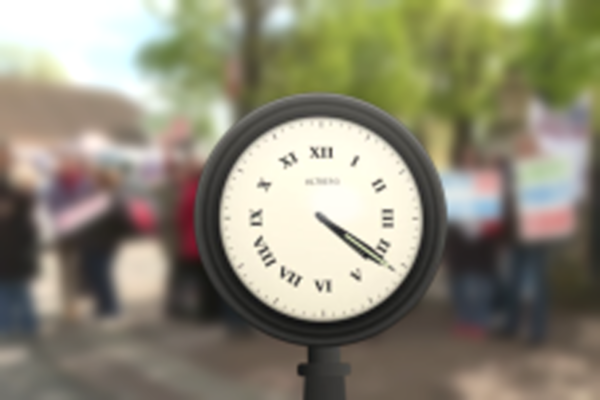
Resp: {"hour": 4, "minute": 21}
